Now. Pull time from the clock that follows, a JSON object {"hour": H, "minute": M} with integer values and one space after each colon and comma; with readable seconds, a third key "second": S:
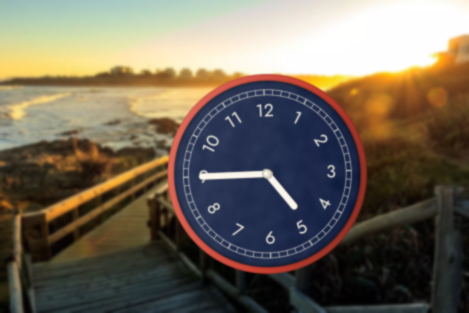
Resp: {"hour": 4, "minute": 45}
